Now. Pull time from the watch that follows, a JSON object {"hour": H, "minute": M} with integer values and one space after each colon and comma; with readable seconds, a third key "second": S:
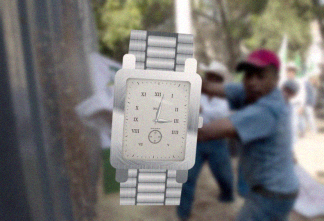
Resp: {"hour": 3, "minute": 2}
